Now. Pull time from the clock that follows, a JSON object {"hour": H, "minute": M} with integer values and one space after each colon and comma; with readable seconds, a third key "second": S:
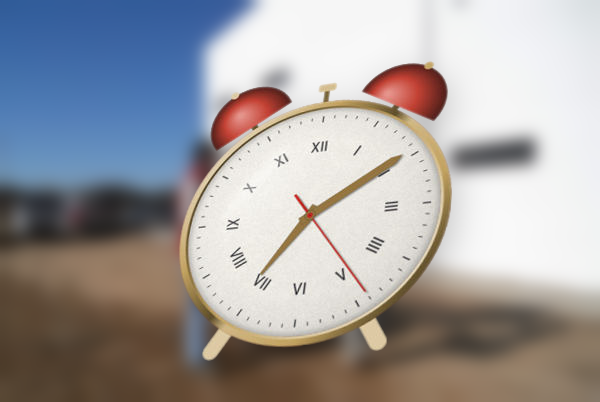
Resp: {"hour": 7, "minute": 9, "second": 24}
